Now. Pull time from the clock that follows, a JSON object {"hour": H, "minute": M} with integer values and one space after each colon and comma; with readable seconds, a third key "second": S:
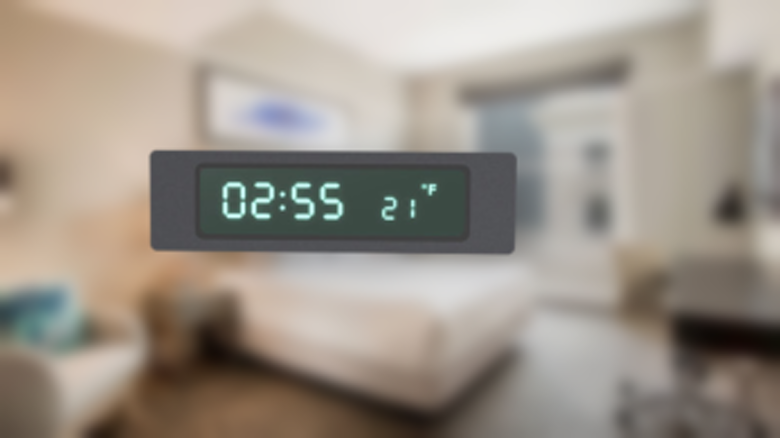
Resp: {"hour": 2, "minute": 55}
